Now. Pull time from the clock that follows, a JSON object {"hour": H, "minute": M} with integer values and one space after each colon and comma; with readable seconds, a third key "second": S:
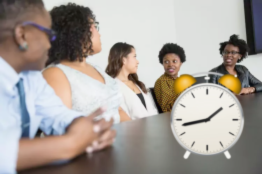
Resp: {"hour": 1, "minute": 43}
